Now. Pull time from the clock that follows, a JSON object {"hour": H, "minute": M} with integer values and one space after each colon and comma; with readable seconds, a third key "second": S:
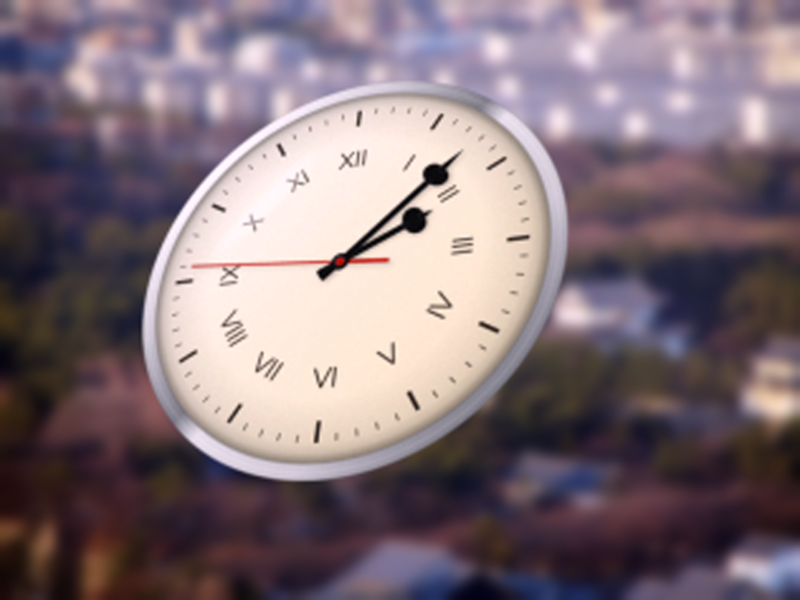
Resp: {"hour": 2, "minute": 7, "second": 46}
